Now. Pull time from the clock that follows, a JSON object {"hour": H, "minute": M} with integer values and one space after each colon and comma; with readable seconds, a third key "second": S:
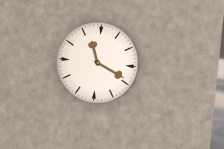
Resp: {"hour": 11, "minute": 19}
